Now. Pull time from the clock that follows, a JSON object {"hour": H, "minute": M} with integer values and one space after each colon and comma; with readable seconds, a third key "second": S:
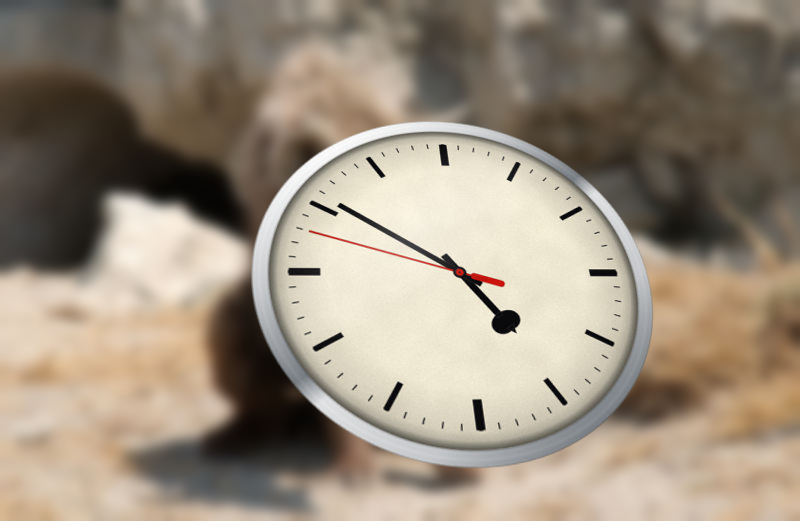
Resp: {"hour": 4, "minute": 50, "second": 48}
